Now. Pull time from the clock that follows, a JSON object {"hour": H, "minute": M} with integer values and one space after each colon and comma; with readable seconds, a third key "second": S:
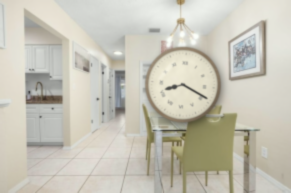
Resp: {"hour": 8, "minute": 19}
